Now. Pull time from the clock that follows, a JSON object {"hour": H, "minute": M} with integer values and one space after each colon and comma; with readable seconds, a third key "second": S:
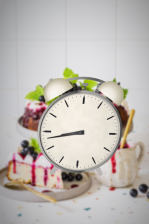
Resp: {"hour": 8, "minute": 43}
